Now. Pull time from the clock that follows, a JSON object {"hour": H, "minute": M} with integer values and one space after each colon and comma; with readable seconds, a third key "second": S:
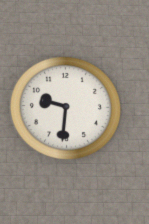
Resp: {"hour": 9, "minute": 31}
